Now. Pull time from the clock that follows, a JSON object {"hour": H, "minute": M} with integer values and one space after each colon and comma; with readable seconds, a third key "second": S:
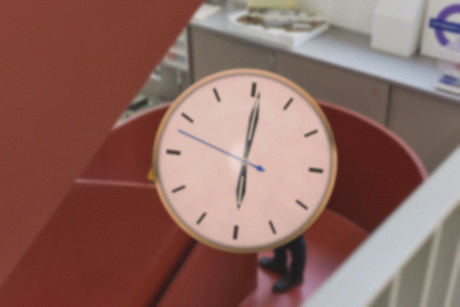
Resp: {"hour": 6, "minute": 0, "second": 48}
